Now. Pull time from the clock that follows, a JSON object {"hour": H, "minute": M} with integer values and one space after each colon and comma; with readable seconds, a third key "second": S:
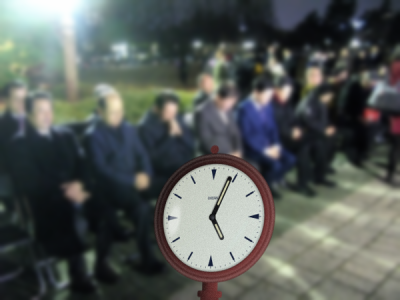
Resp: {"hour": 5, "minute": 4}
